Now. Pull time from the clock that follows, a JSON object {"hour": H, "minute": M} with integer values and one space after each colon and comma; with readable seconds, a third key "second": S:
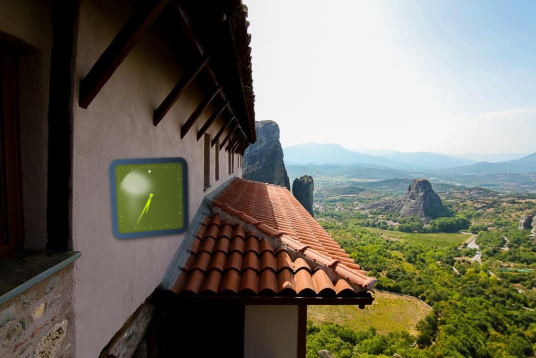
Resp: {"hour": 6, "minute": 35}
